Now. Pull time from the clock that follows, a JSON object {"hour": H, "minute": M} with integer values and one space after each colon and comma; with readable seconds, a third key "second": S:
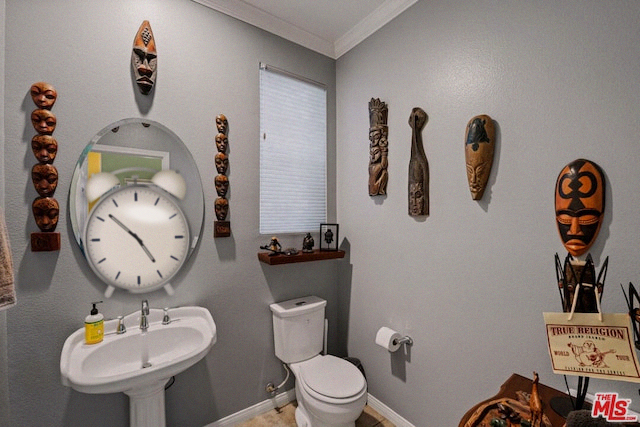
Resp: {"hour": 4, "minute": 52}
